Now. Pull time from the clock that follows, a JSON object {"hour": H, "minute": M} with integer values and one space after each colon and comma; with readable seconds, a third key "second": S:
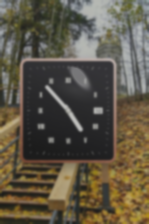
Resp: {"hour": 4, "minute": 53}
